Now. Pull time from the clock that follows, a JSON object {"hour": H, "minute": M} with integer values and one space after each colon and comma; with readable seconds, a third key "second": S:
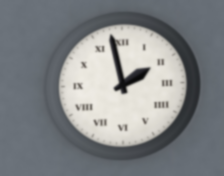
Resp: {"hour": 1, "minute": 58}
